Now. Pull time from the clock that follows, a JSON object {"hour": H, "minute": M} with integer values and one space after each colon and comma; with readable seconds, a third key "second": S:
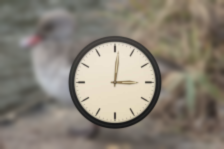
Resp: {"hour": 3, "minute": 1}
